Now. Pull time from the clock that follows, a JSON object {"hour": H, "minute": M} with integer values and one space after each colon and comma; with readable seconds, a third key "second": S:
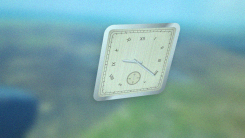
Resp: {"hour": 9, "minute": 21}
